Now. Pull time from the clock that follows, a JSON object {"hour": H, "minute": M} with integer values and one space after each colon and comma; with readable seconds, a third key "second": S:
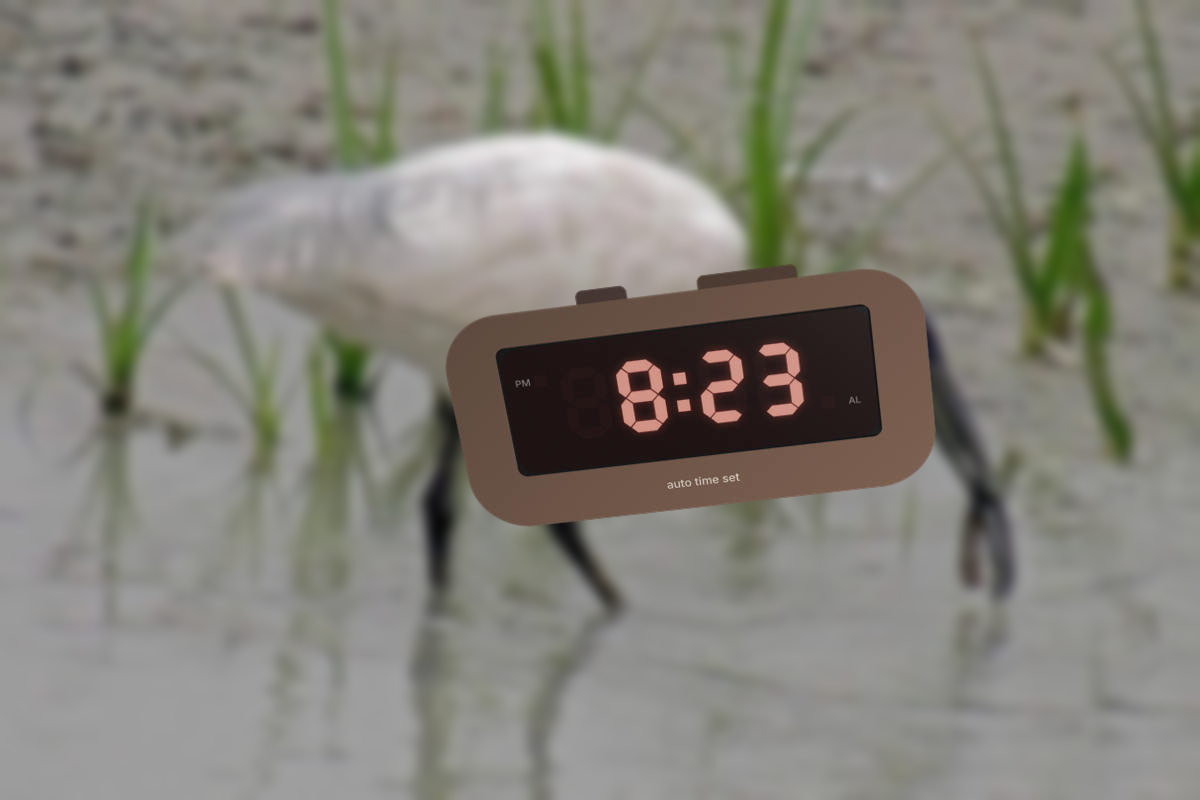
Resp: {"hour": 8, "minute": 23}
